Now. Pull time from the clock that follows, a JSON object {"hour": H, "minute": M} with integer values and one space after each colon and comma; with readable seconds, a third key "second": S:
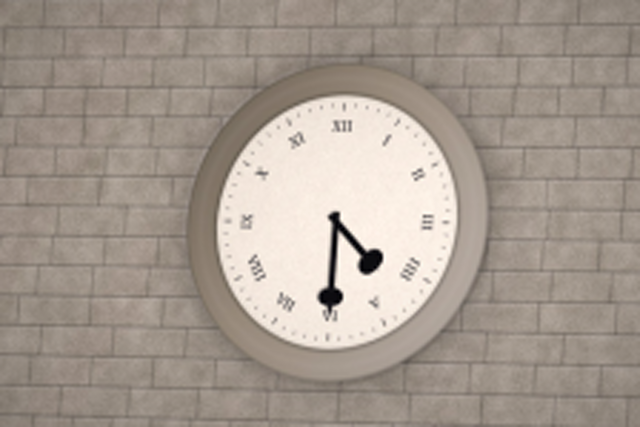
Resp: {"hour": 4, "minute": 30}
